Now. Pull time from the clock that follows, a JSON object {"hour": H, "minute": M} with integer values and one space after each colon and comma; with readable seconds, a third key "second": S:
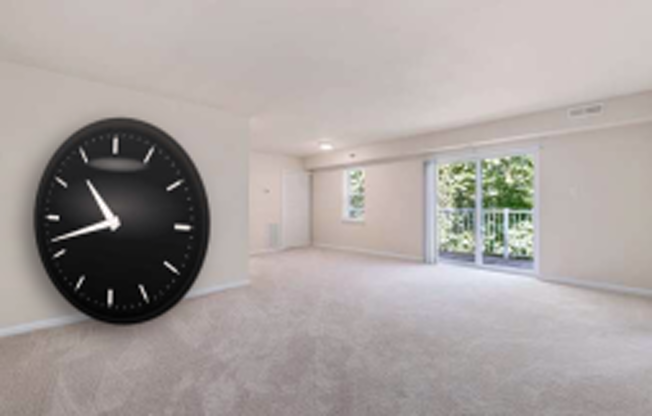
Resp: {"hour": 10, "minute": 42}
